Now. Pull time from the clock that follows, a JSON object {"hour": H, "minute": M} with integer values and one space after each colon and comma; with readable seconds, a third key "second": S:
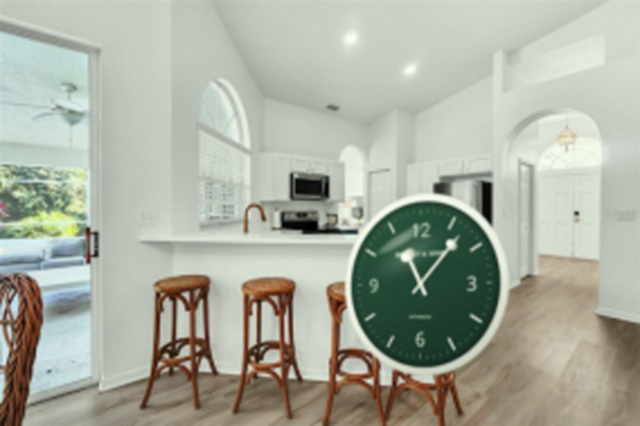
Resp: {"hour": 11, "minute": 7}
